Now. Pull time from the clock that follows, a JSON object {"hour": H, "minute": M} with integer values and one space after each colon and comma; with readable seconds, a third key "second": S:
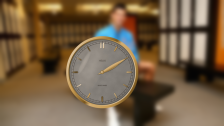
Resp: {"hour": 2, "minute": 10}
